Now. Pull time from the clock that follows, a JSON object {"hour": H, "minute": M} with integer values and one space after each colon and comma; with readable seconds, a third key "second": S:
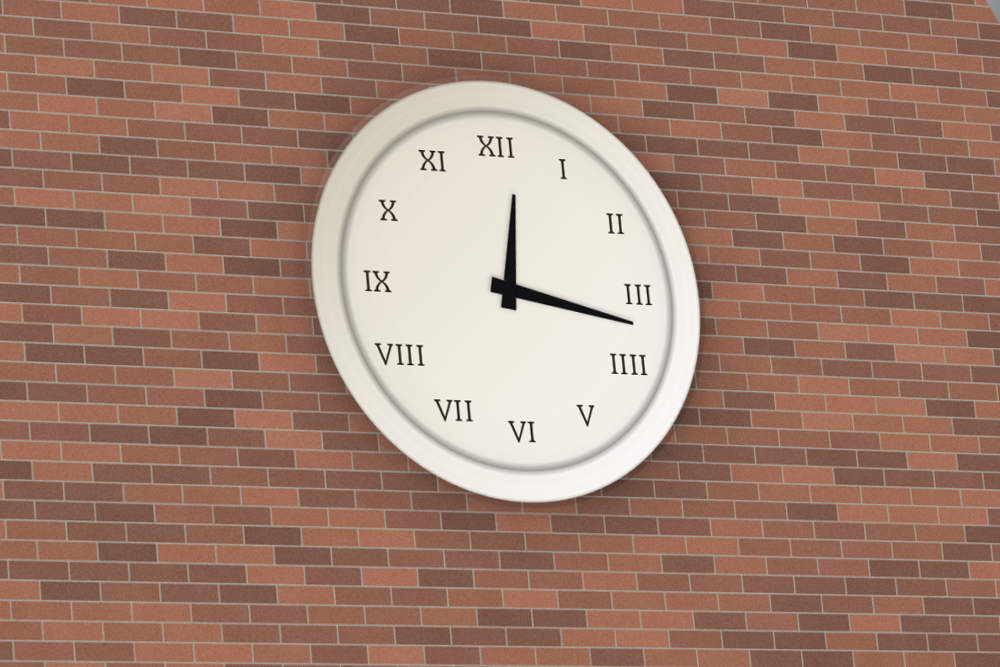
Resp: {"hour": 12, "minute": 17}
